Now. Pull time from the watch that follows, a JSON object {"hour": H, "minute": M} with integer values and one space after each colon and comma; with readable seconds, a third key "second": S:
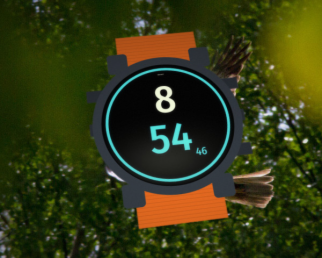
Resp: {"hour": 8, "minute": 54, "second": 46}
